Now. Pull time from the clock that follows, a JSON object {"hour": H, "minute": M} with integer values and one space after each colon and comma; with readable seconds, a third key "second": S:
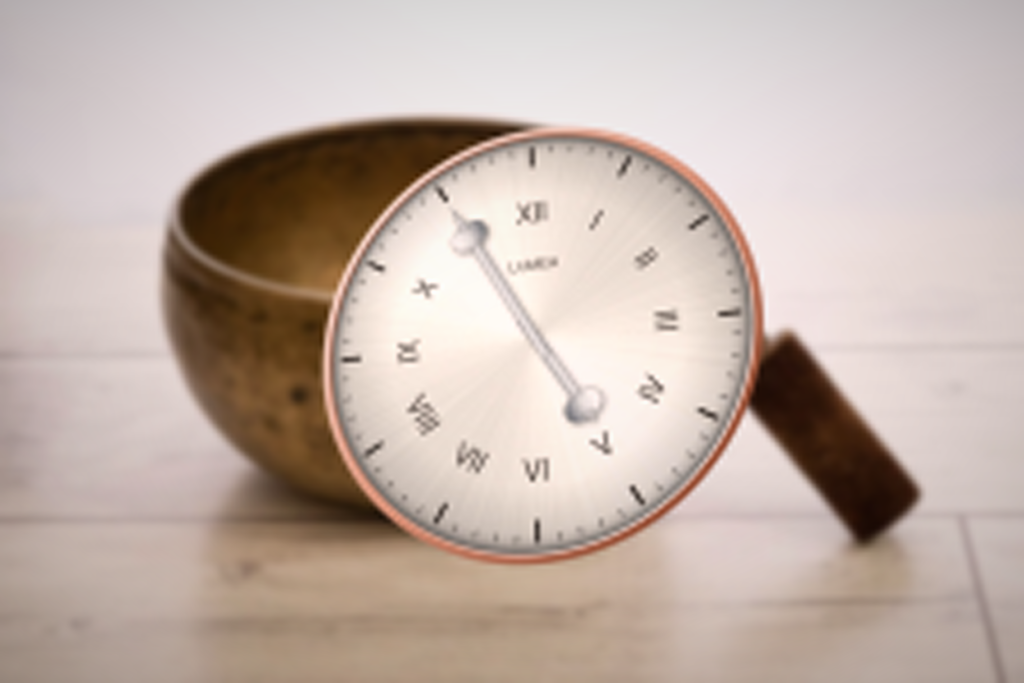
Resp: {"hour": 4, "minute": 55}
